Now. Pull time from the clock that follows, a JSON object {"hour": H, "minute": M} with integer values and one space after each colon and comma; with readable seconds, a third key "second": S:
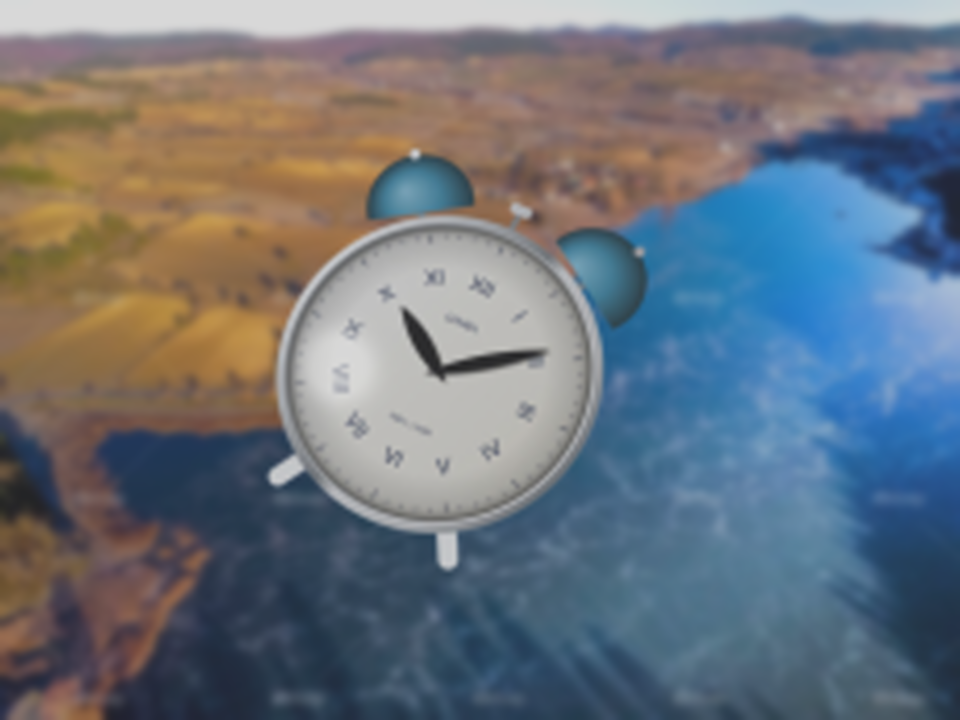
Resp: {"hour": 10, "minute": 9}
